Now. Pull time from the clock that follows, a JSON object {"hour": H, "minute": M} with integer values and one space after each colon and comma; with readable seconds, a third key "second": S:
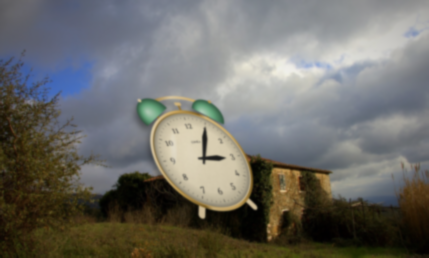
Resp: {"hour": 3, "minute": 5}
